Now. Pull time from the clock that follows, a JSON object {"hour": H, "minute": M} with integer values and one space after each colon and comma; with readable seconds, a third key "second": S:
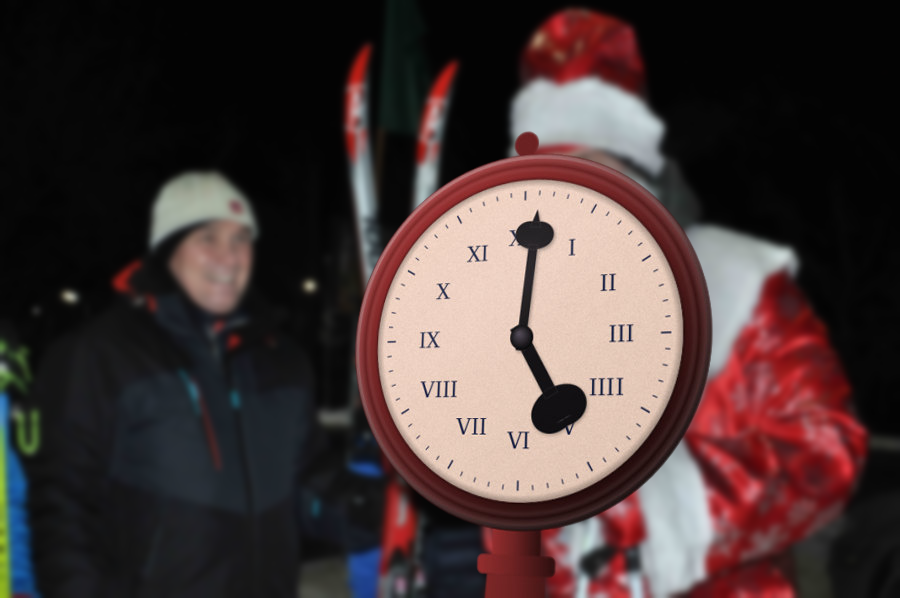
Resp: {"hour": 5, "minute": 1}
